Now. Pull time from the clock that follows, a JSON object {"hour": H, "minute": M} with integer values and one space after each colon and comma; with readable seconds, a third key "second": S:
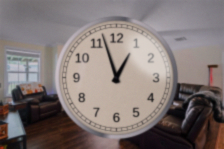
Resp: {"hour": 12, "minute": 57}
